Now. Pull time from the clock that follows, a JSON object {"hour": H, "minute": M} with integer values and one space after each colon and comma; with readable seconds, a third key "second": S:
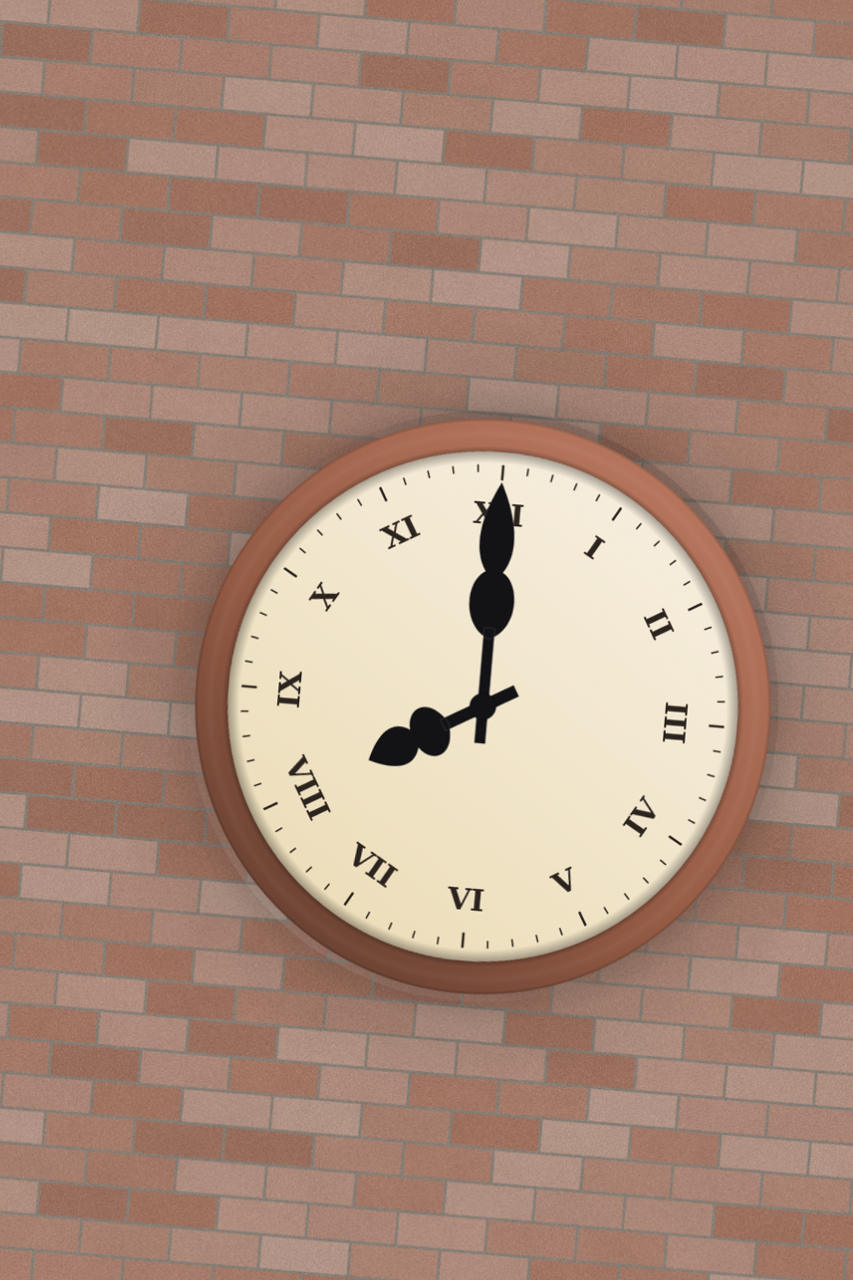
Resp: {"hour": 8, "minute": 0}
